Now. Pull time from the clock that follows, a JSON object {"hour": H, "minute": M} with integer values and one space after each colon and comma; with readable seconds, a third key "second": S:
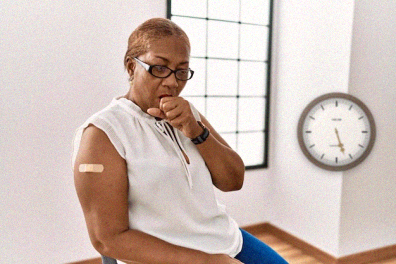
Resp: {"hour": 5, "minute": 27}
